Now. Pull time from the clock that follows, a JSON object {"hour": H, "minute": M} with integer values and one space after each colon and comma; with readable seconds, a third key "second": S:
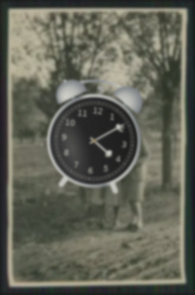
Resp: {"hour": 4, "minute": 9}
